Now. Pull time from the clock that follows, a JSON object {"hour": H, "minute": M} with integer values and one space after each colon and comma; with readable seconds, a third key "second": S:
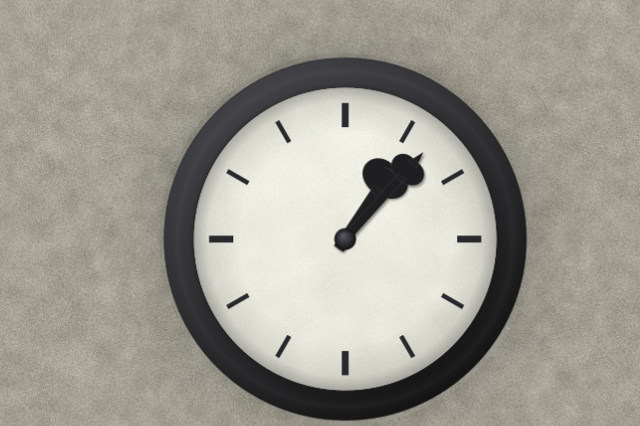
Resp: {"hour": 1, "minute": 7}
